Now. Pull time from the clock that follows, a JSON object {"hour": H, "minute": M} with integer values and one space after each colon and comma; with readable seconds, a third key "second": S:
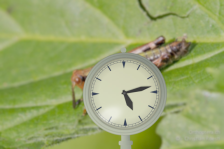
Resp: {"hour": 5, "minute": 13}
